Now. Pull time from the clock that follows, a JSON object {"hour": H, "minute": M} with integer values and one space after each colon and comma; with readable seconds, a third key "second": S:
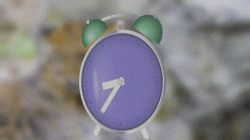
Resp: {"hour": 8, "minute": 36}
